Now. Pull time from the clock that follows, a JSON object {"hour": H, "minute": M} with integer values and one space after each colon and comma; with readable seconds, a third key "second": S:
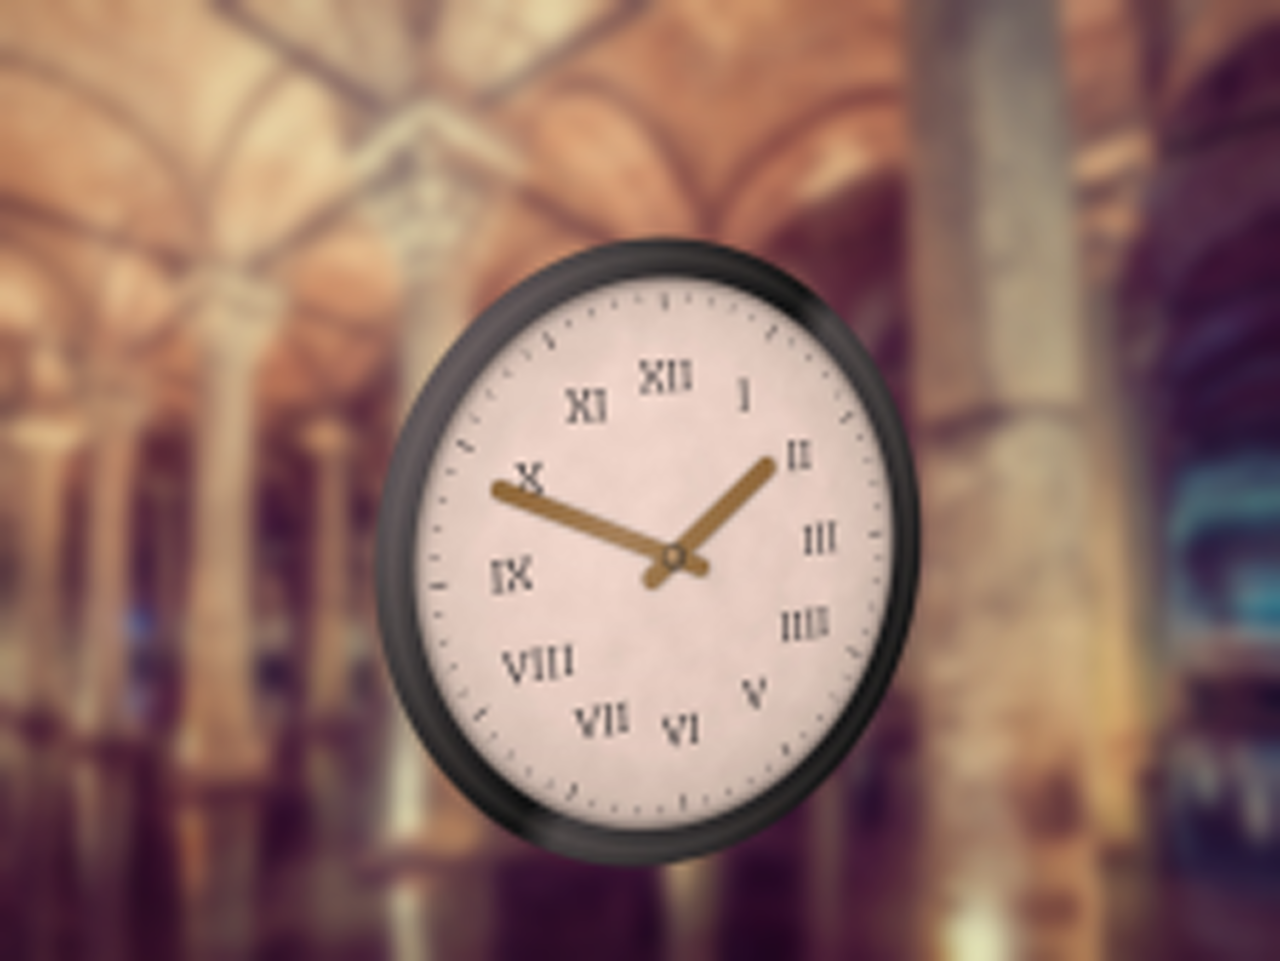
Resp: {"hour": 1, "minute": 49}
